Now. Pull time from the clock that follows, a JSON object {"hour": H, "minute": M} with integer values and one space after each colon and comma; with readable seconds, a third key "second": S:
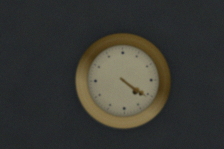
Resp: {"hour": 4, "minute": 21}
